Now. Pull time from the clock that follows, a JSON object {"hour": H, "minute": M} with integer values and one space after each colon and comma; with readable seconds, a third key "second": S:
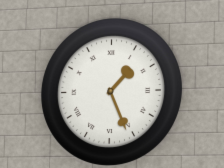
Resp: {"hour": 1, "minute": 26}
